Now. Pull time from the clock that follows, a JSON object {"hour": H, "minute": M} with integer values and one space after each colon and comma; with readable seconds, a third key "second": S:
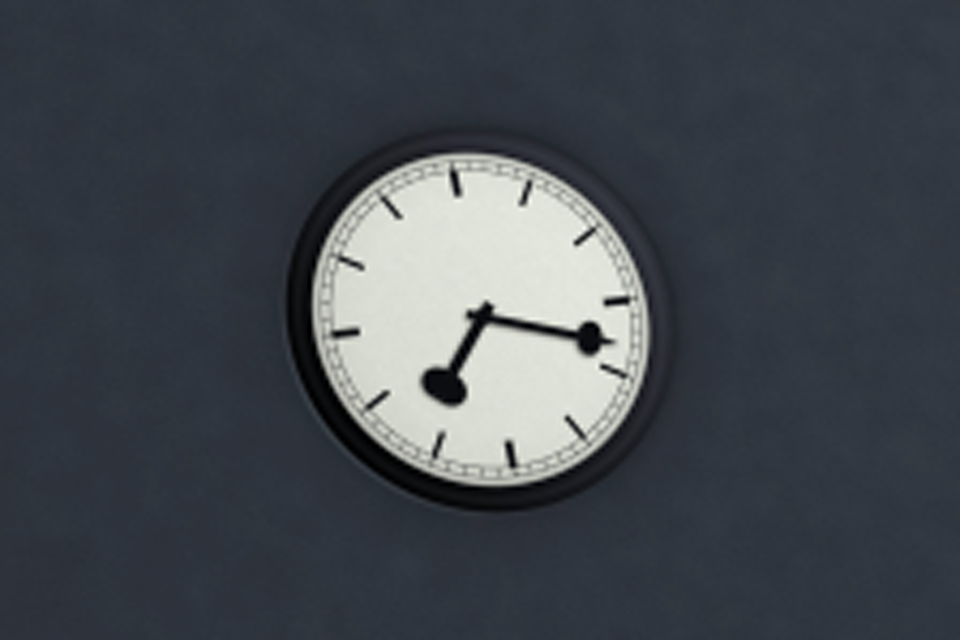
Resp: {"hour": 7, "minute": 18}
